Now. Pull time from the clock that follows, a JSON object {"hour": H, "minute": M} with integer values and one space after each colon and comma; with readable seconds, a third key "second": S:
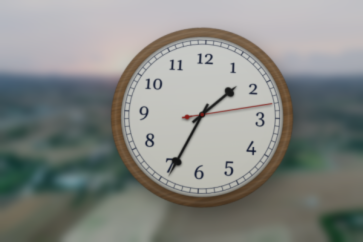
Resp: {"hour": 1, "minute": 34, "second": 13}
